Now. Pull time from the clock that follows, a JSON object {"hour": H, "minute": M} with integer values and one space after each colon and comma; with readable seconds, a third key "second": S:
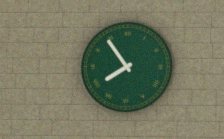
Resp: {"hour": 7, "minute": 54}
